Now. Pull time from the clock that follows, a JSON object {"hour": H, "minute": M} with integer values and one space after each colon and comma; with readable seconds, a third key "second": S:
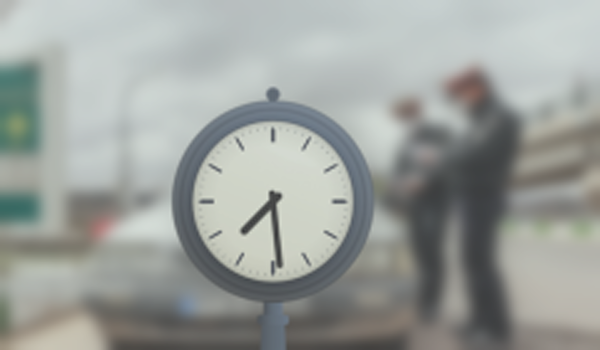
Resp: {"hour": 7, "minute": 29}
